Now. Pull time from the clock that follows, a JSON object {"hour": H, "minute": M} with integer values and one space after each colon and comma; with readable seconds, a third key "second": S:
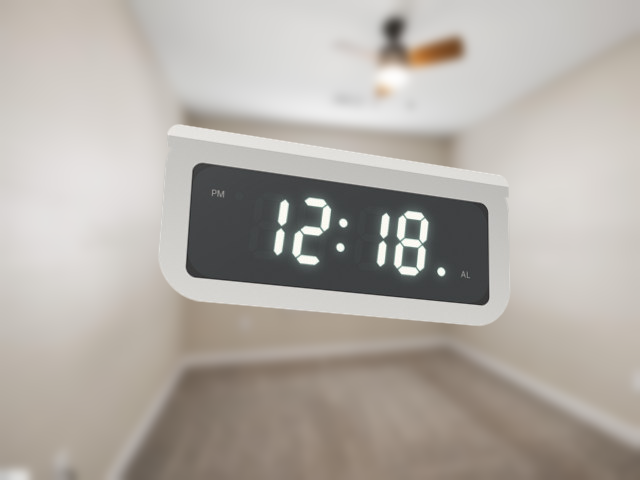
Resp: {"hour": 12, "minute": 18}
